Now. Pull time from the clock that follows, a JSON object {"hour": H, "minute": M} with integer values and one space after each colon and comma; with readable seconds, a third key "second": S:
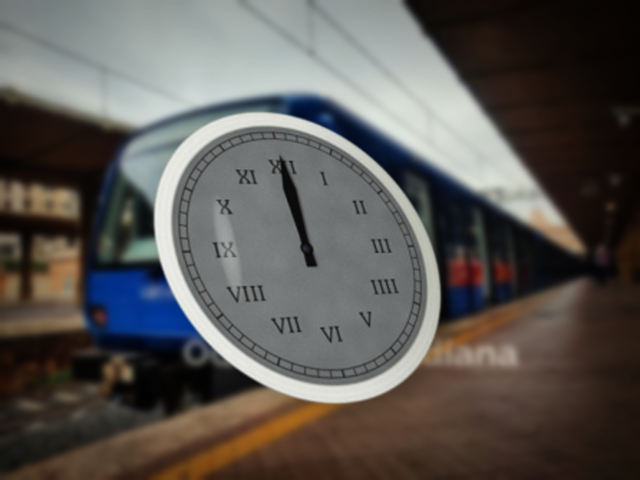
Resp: {"hour": 12, "minute": 0}
